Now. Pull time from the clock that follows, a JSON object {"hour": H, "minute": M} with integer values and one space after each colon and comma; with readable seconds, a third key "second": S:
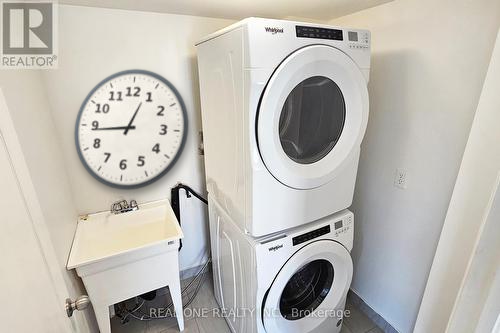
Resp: {"hour": 12, "minute": 44}
